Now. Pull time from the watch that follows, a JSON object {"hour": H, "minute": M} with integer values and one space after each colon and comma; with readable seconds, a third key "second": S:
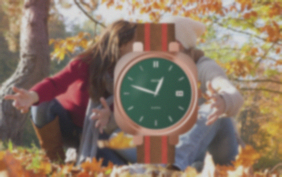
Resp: {"hour": 12, "minute": 48}
